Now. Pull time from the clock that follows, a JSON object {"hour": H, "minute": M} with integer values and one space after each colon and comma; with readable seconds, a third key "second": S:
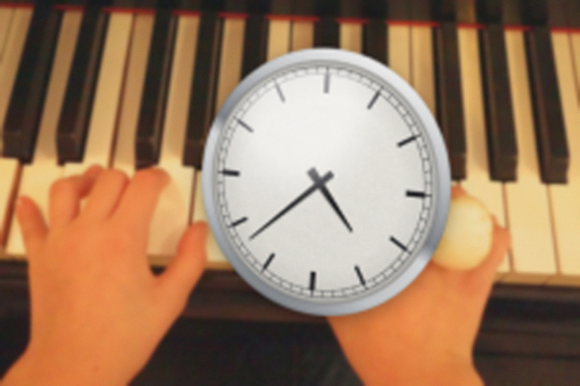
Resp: {"hour": 4, "minute": 38}
